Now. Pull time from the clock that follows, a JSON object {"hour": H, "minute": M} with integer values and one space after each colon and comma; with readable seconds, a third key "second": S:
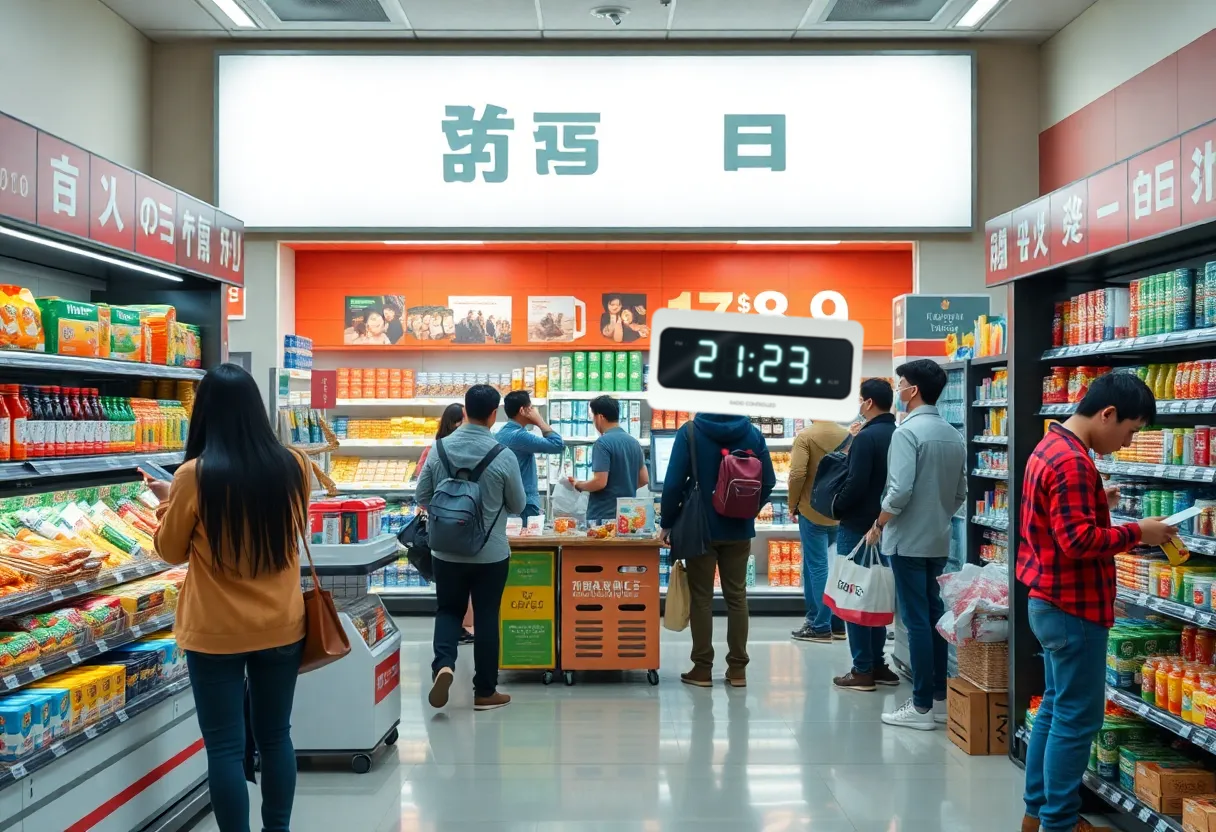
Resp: {"hour": 21, "minute": 23}
